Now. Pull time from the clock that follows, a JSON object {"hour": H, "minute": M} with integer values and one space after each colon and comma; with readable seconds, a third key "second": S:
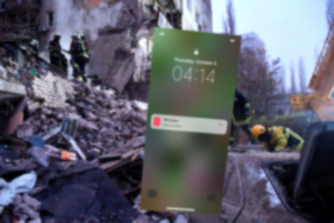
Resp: {"hour": 4, "minute": 14}
